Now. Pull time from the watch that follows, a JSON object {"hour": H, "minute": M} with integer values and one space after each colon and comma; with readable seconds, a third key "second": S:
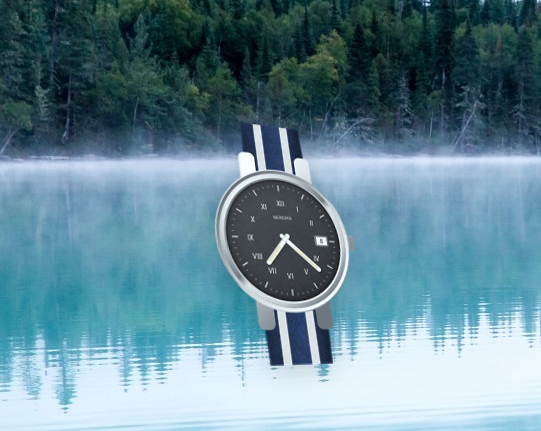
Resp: {"hour": 7, "minute": 22}
